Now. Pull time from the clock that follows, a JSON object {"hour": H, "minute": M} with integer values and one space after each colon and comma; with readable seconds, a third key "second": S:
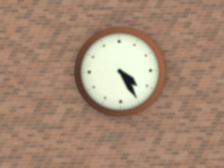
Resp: {"hour": 4, "minute": 25}
